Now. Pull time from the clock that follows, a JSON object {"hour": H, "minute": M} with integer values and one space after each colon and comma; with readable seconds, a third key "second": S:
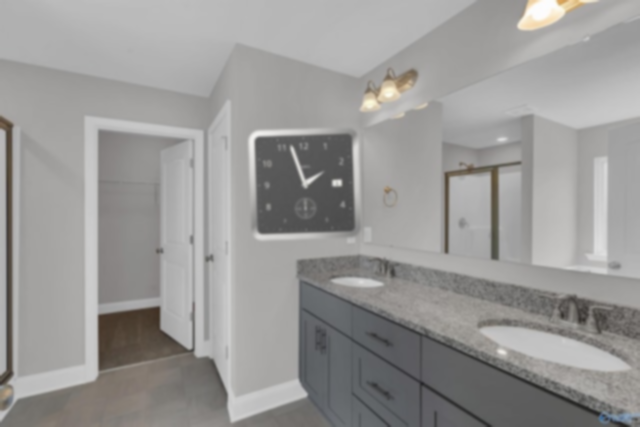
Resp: {"hour": 1, "minute": 57}
